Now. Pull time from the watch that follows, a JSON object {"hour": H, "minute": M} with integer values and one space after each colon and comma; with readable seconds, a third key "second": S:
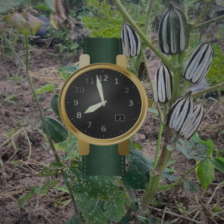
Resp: {"hour": 7, "minute": 58}
